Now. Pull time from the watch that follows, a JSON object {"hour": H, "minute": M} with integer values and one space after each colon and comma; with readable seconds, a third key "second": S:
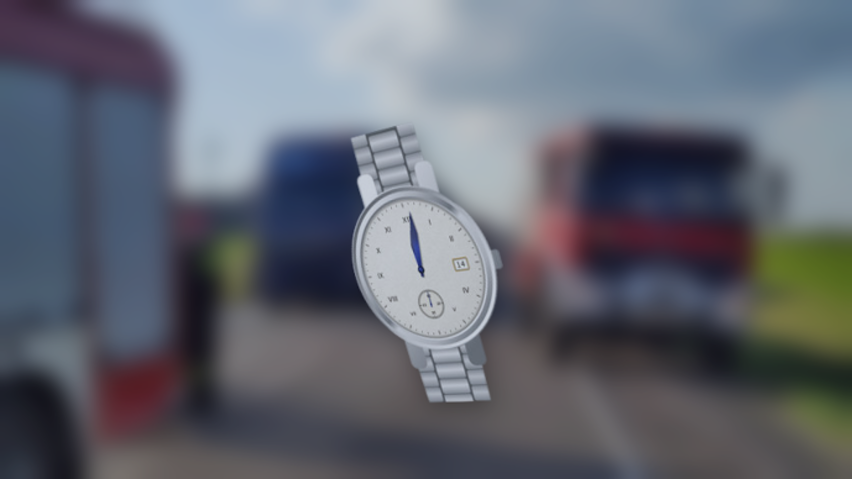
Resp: {"hour": 12, "minute": 1}
